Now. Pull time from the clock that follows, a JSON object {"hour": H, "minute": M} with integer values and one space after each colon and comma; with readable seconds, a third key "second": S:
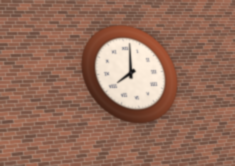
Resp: {"hour": 8, "minute": 2}
